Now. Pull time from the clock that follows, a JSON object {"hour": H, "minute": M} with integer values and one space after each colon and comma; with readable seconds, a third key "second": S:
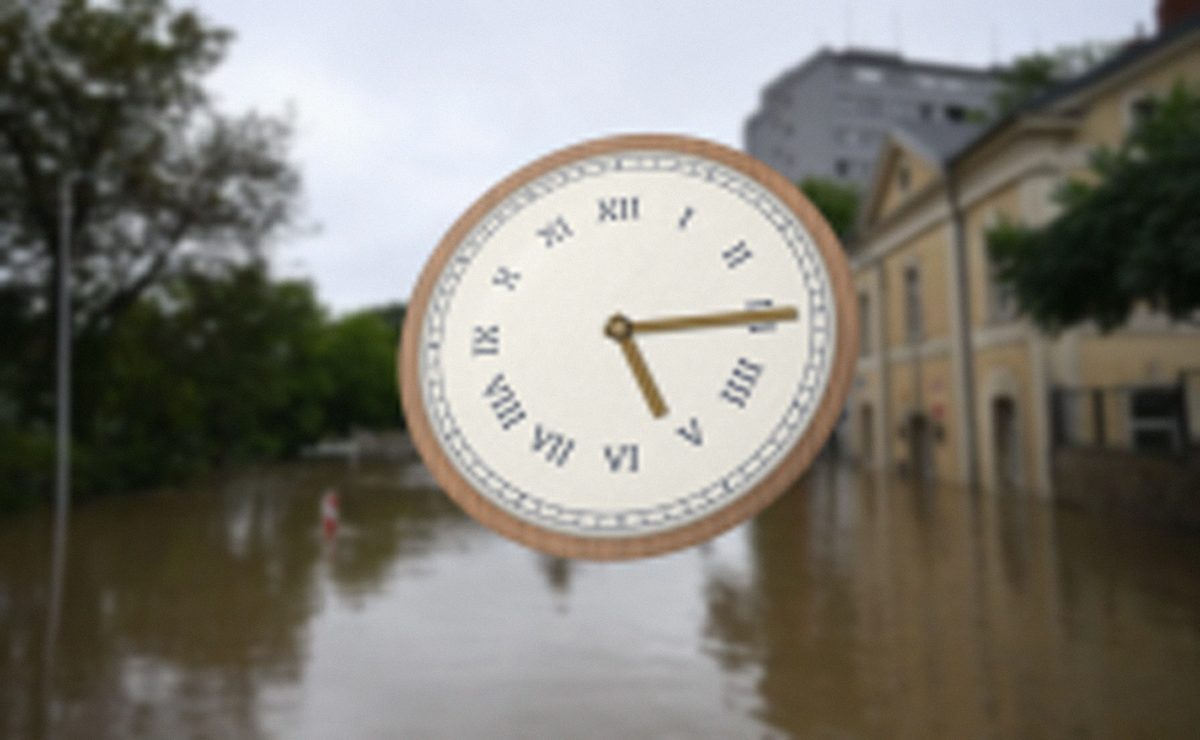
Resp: {"hour": 5, "minute": 15}
